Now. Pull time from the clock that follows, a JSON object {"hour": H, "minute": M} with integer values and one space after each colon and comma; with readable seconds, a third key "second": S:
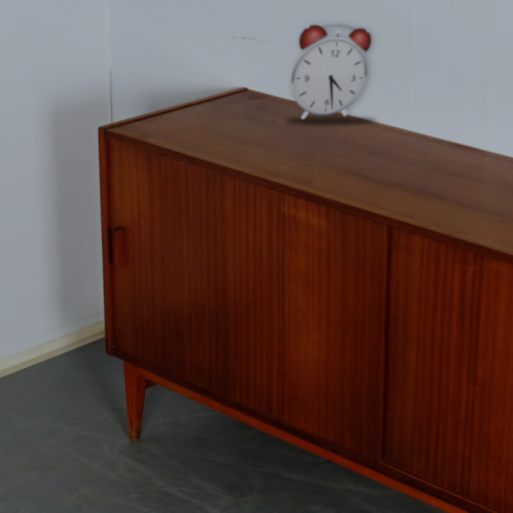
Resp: {"hour": 4, "minute": 28}
